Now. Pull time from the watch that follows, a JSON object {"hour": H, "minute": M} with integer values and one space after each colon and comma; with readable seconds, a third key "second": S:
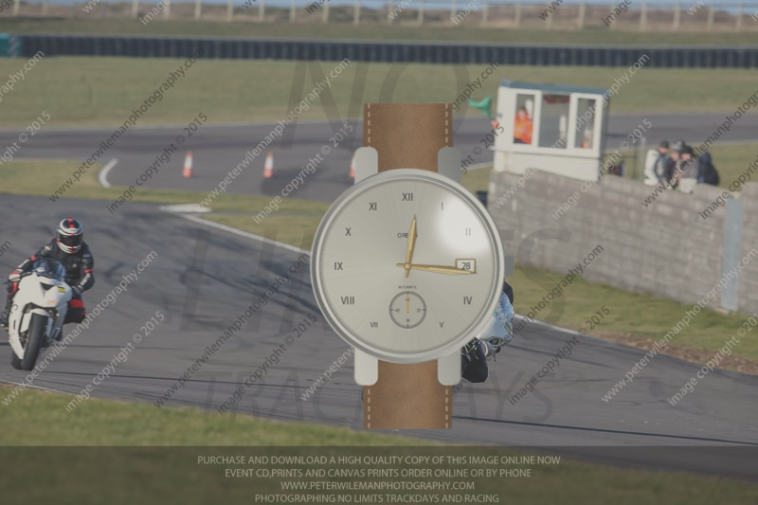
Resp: {"hour": 12, "minute": 16}
